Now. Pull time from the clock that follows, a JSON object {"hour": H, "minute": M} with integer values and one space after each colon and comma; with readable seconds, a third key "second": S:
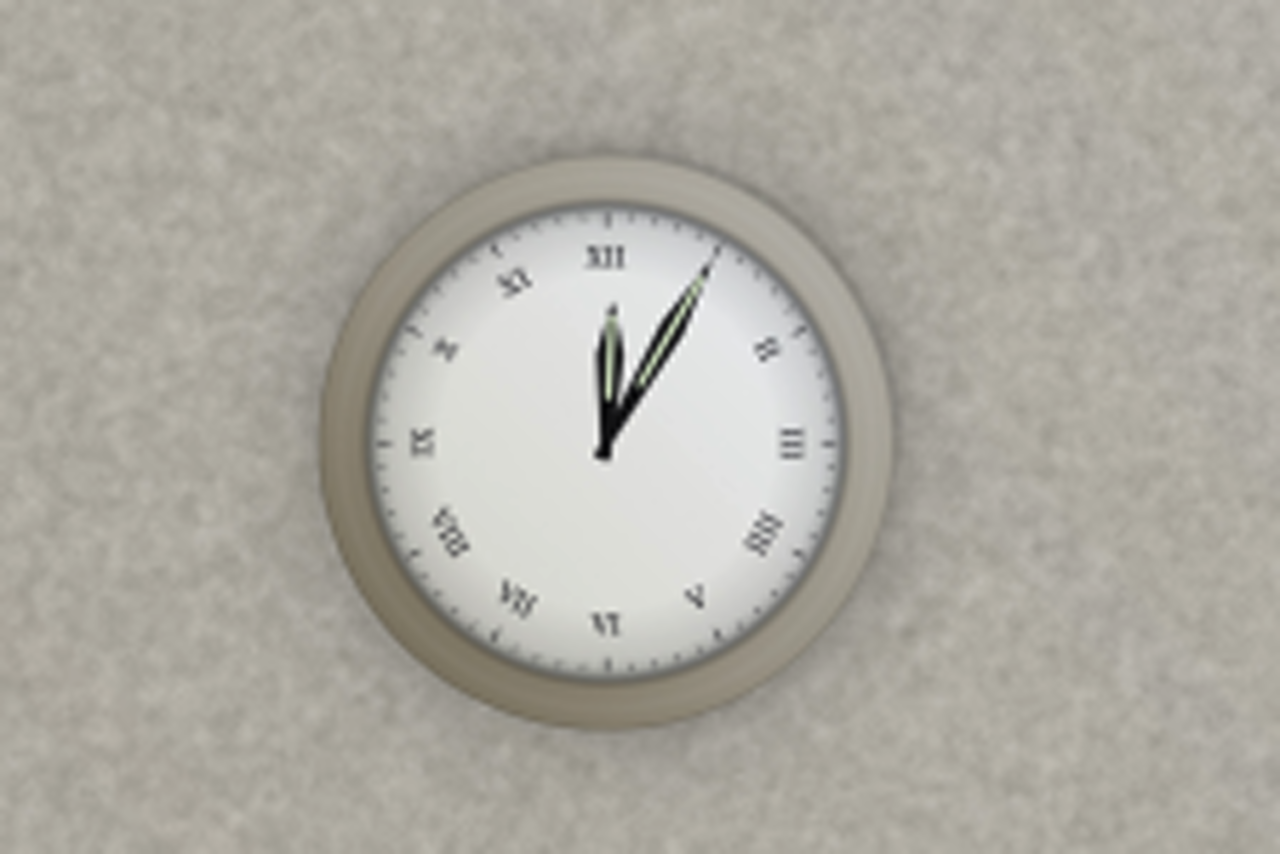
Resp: {"hour": 12, "minute": 5}
